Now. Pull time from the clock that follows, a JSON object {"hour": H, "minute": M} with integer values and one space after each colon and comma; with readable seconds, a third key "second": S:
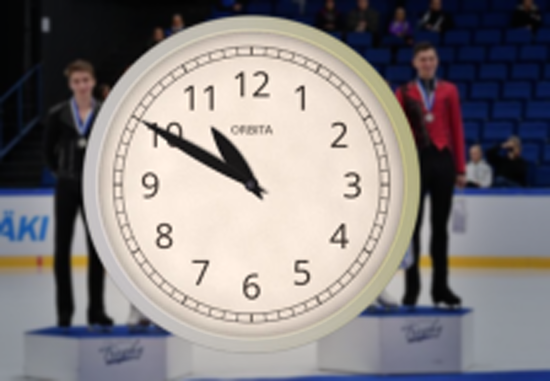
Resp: {"hour": 10, "minute": 50}
